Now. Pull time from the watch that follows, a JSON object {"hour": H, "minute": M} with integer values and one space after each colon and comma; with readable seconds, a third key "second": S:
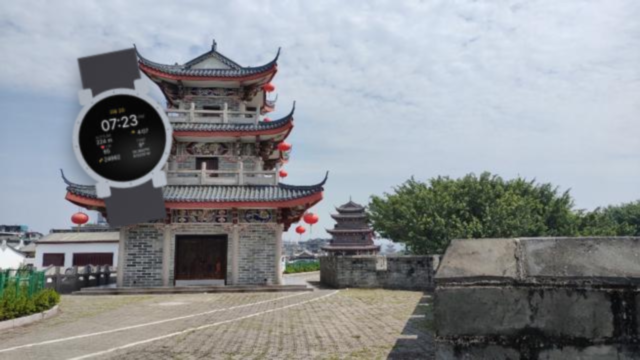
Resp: {"hour": 7, "minute": 23}
